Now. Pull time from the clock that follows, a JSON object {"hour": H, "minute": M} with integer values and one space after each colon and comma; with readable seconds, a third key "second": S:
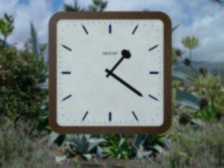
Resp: {"hour": 1, "minute": 21}
